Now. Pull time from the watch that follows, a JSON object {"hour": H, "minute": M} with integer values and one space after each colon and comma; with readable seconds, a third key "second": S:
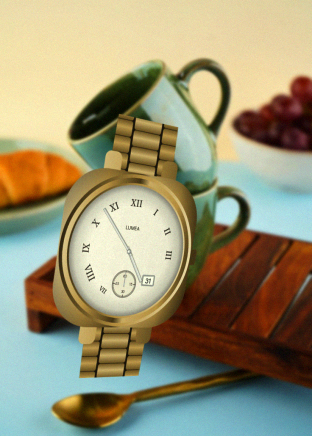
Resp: {"hour": 4, "minute": 53}
